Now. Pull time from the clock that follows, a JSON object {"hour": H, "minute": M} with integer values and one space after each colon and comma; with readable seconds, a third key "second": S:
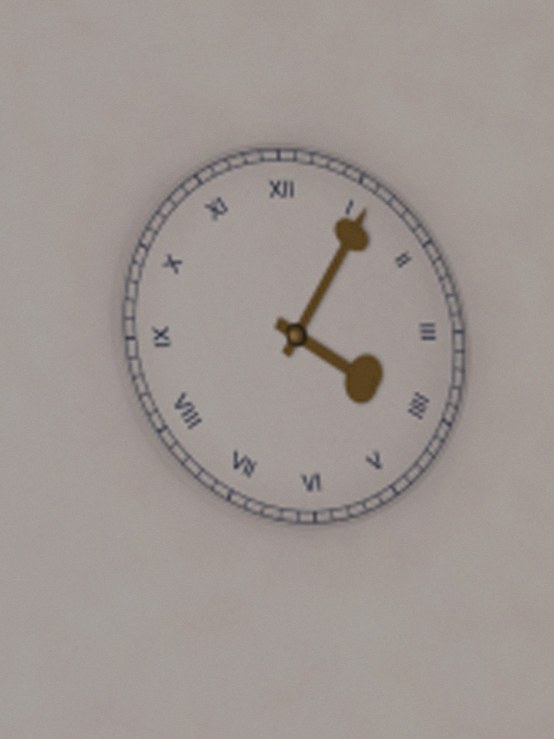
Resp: {"hour": 4, "minute": 6}
